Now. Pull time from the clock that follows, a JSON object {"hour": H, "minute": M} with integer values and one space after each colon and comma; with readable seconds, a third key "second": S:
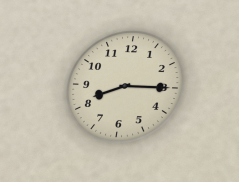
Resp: {"hour": 8, "minute": 15}
